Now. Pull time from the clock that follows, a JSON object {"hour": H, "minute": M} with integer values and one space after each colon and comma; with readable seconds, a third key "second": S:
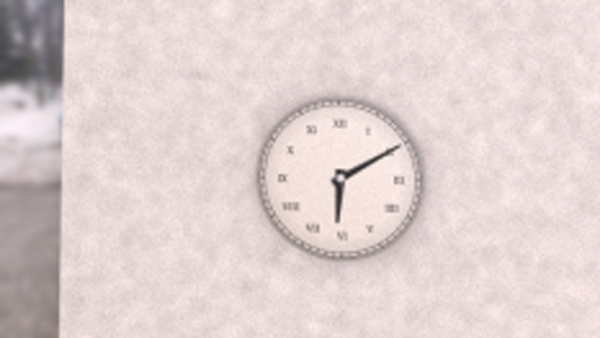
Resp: {"hour": 6, "minute": 10}
